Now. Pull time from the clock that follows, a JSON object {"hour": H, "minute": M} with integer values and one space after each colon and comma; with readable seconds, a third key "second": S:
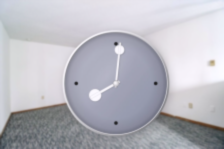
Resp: {"hour": 8, "minute": 1}
